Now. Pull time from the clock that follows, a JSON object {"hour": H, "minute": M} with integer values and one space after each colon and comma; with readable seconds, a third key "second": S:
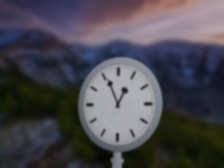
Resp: {"hour": 12, "minute": 56}
